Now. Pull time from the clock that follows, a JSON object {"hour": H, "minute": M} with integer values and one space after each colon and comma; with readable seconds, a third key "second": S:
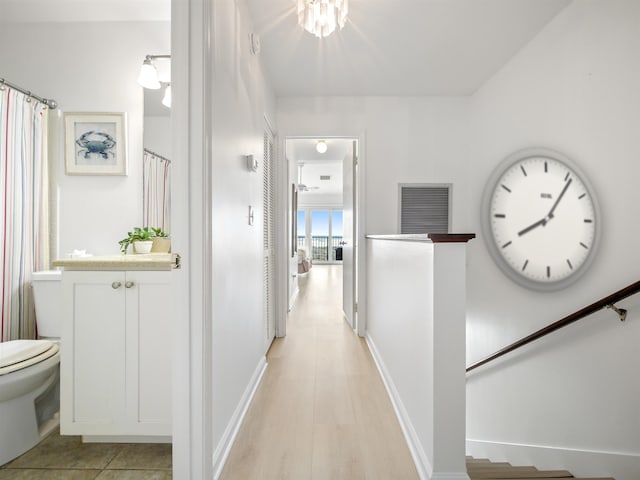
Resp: {"hour": 8, "minute": 6}
